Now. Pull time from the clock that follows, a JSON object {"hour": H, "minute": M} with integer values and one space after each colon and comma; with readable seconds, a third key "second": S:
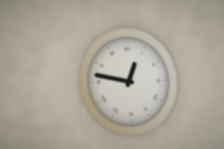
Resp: {"hour": 12, "minute": 47}
